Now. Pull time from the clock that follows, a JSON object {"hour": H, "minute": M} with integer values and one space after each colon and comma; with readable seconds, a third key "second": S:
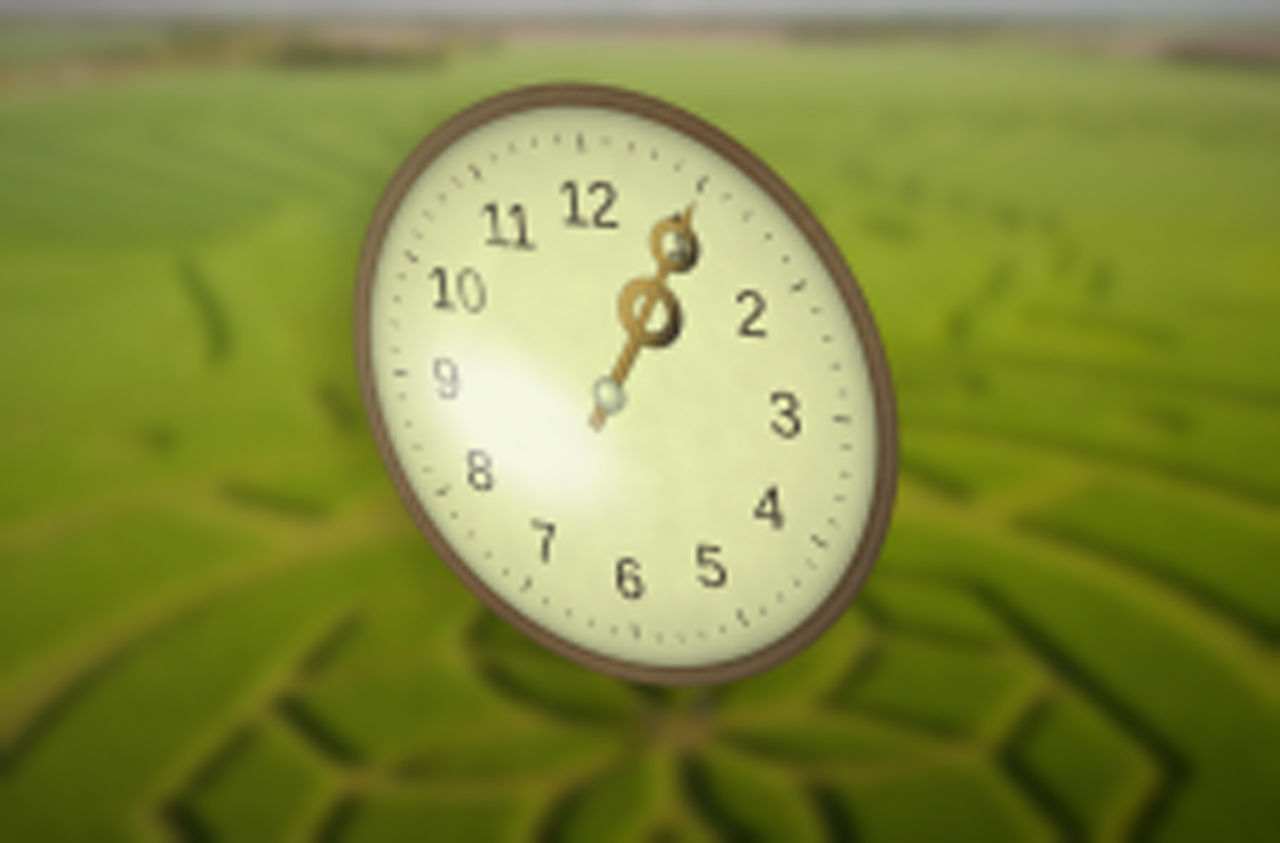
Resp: {"hour": 1, "minute": 5}
